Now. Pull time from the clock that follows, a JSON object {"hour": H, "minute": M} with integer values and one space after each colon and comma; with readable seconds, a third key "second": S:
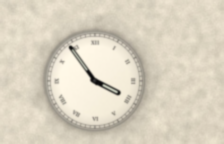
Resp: {"hour": 3, "minute": 54}
